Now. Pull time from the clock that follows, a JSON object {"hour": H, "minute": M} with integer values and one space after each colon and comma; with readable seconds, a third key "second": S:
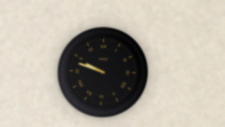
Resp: {"hour": 9, "minute": 48}
